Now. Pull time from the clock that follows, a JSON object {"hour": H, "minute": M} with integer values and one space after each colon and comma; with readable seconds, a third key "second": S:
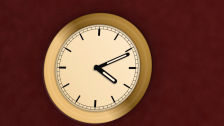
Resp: {"hour": 4, "minute": 11}
